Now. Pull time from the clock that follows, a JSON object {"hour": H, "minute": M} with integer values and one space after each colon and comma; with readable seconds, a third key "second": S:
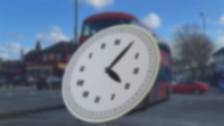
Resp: {"hour": 4, "minute": 5}
